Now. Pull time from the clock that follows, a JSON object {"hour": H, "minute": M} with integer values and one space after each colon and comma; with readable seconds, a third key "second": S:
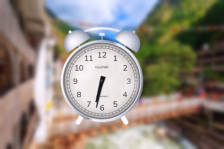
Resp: {"hour": 6, "minute": 32}
